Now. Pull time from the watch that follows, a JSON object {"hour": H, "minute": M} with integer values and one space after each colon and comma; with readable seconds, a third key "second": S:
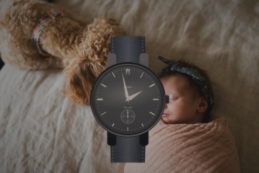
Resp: {"hour": 1, "minute": 58}
